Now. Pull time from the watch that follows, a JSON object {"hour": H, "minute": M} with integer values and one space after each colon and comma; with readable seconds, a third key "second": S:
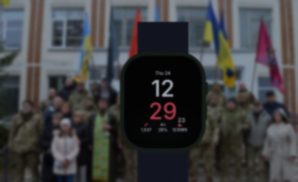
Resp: {"hour": 12, "minute": 29}
